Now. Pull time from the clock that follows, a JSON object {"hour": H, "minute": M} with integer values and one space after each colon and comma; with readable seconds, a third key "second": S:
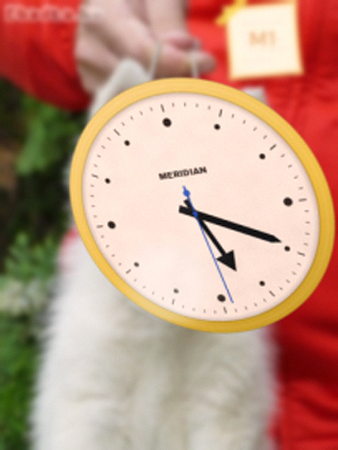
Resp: {"hour": 5, "minute": 19, "second": 29}
